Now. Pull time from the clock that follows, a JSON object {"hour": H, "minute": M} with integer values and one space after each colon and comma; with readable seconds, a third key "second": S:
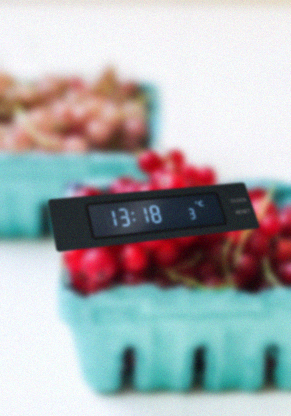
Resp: {"hour": 13, "minute": 18}
